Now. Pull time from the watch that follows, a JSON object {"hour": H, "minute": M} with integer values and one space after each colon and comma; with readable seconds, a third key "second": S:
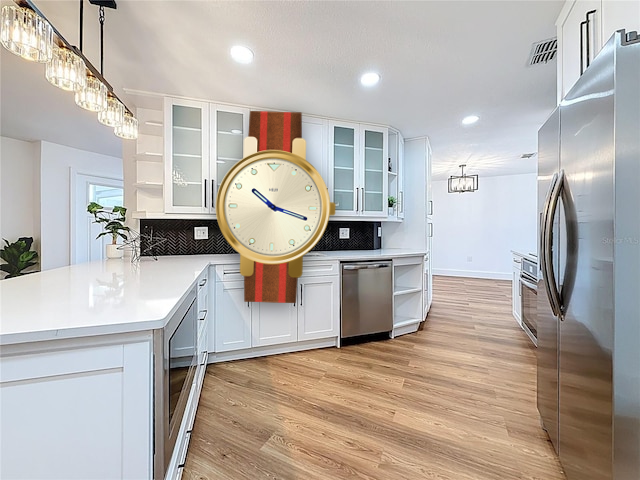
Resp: {"hour": 10, "minute": 18}
